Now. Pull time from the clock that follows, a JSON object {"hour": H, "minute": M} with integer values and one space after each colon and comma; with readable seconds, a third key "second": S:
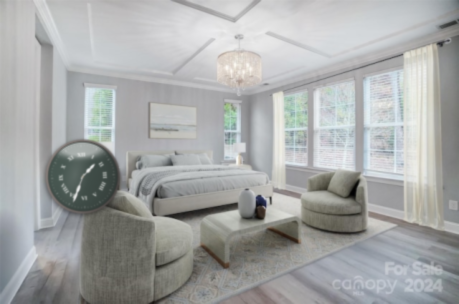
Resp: {"hour": 1, "minute": 34}
